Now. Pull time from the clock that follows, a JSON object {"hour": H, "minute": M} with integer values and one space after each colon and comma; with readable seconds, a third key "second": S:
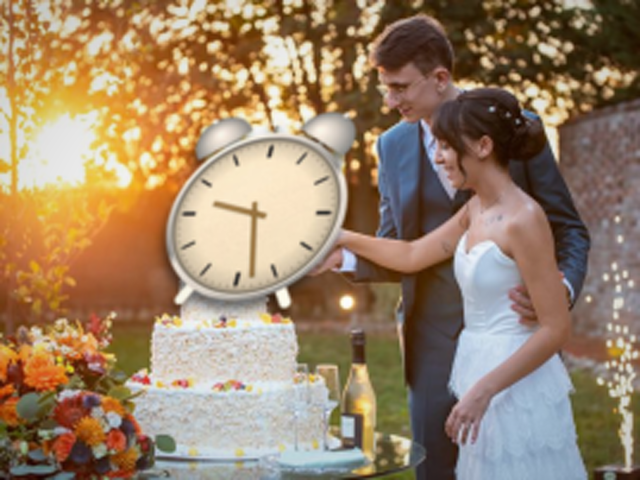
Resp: {"hour": 9, "minute": 28}
